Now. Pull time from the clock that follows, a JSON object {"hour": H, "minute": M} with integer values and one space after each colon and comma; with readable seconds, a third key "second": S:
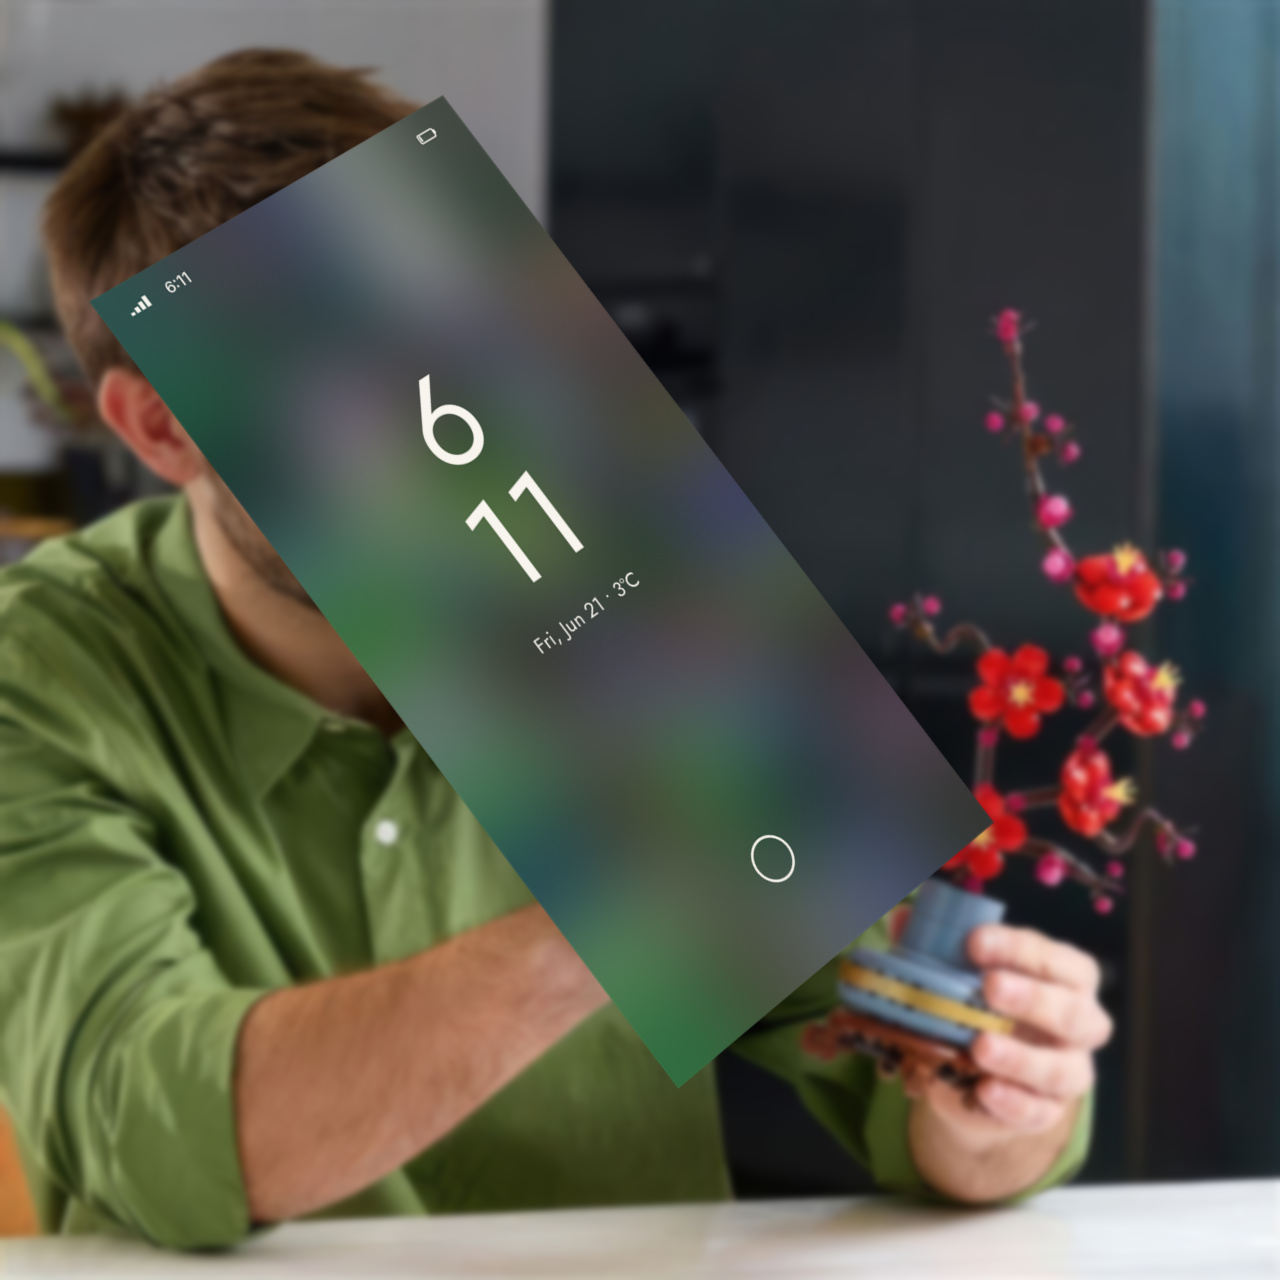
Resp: {"hour": 6, "minute": 11}
